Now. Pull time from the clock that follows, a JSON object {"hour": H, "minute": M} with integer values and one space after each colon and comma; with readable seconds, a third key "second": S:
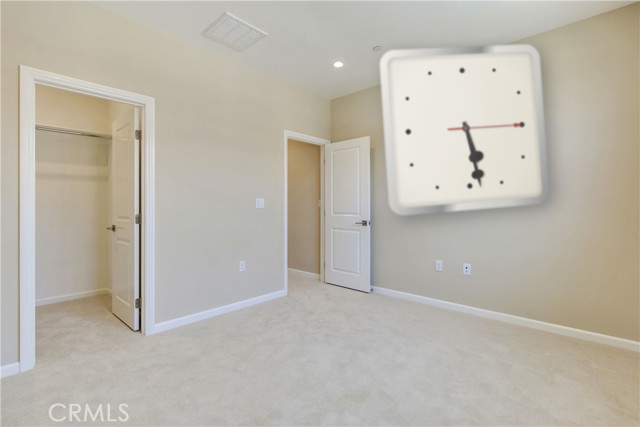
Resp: {"hour": 5, "minute": 28, "second": 15}
